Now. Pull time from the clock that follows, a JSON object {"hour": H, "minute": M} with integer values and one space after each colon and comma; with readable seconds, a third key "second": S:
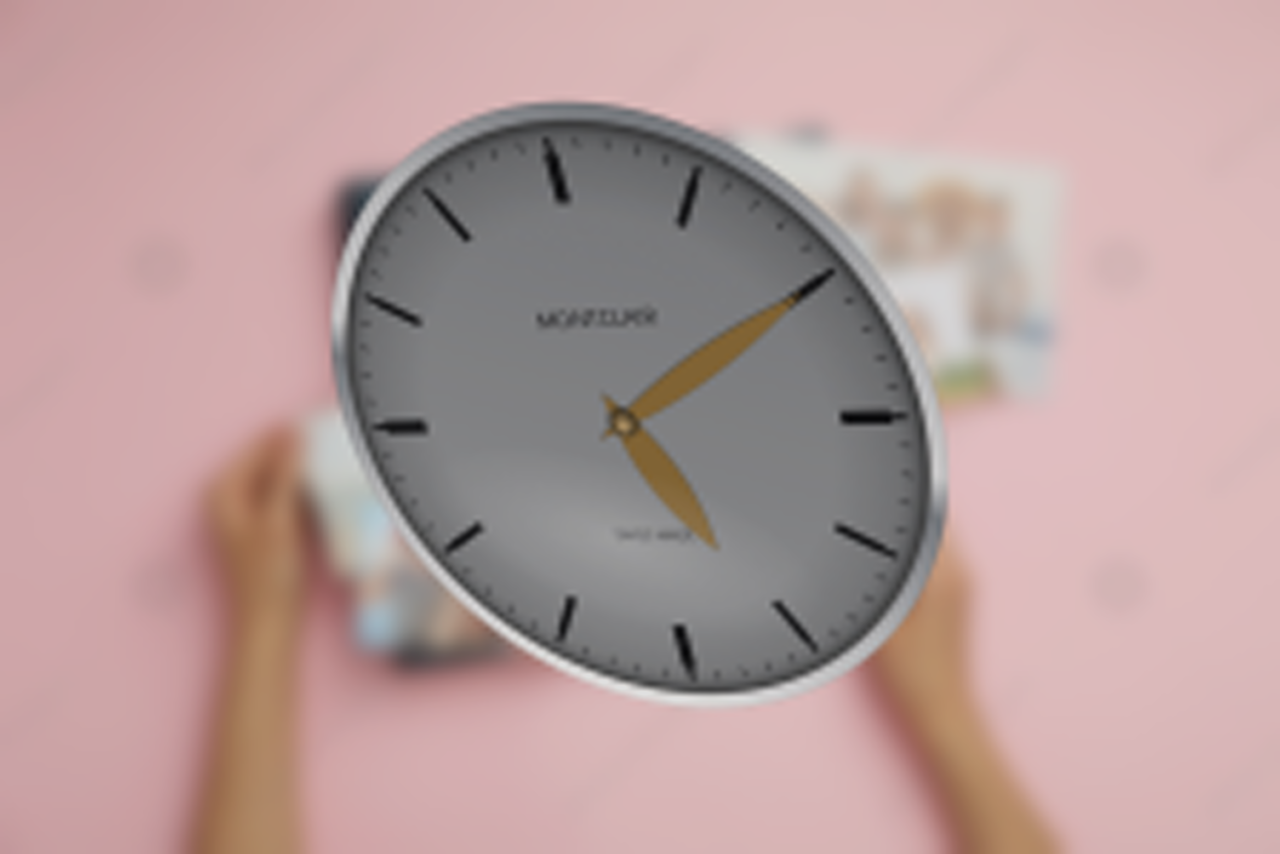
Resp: {"hour": 5, "minute": 10}
